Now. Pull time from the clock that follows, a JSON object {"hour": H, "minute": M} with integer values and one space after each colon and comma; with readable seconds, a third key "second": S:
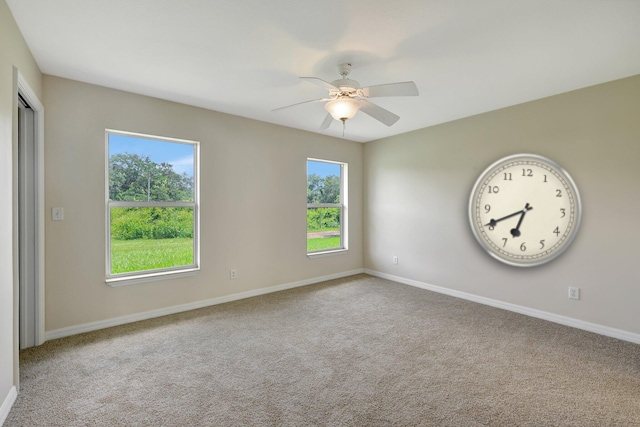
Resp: {"hour": 6, "minute": 41}
